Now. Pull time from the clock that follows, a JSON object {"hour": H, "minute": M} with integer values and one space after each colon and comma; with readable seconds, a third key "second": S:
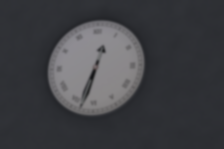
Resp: {"hour": 12, "minute": 33}
